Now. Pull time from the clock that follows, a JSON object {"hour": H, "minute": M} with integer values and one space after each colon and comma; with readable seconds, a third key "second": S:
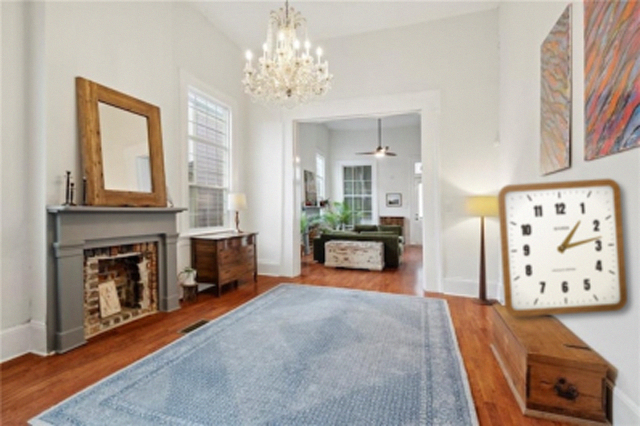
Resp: {"hour": 1, "minute": 13}
